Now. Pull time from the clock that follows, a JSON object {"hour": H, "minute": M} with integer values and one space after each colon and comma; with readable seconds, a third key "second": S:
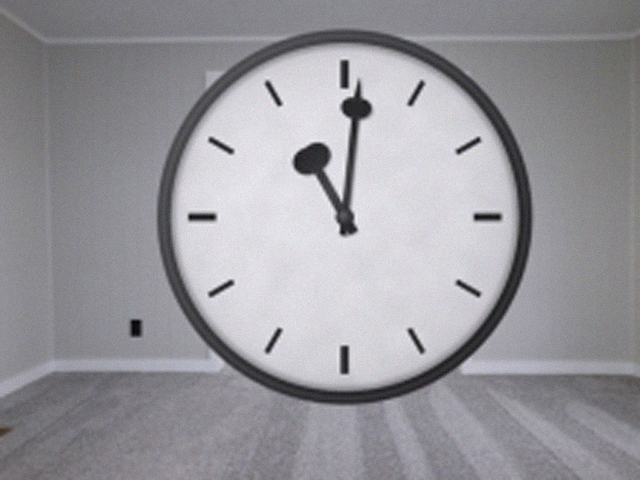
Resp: {"hour": 11, "minute": 1}
